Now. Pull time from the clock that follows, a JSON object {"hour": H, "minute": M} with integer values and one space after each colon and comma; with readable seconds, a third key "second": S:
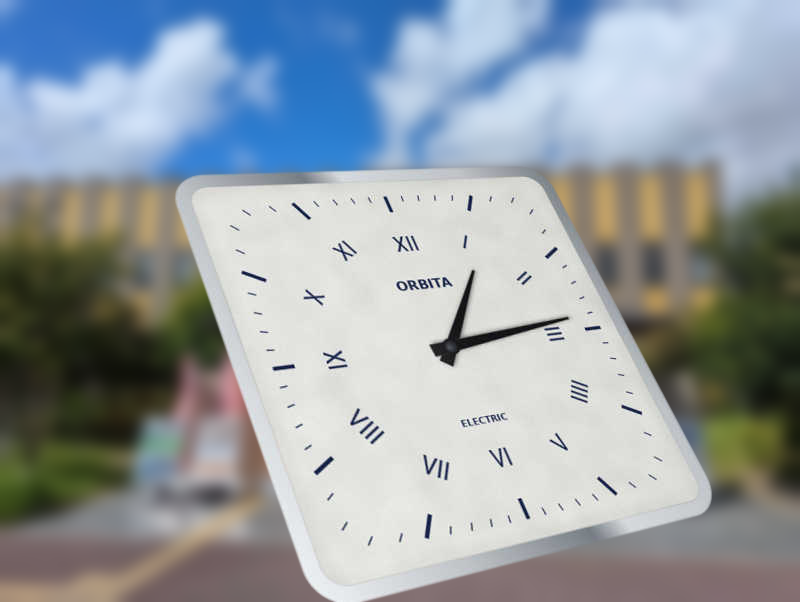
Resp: {"hour": 1, "minute": 14}
